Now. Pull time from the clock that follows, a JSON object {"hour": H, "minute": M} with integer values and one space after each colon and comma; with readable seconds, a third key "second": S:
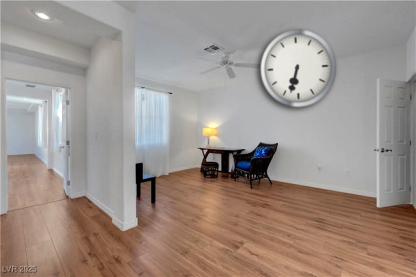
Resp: {"hour": 6, "minute": 33}
